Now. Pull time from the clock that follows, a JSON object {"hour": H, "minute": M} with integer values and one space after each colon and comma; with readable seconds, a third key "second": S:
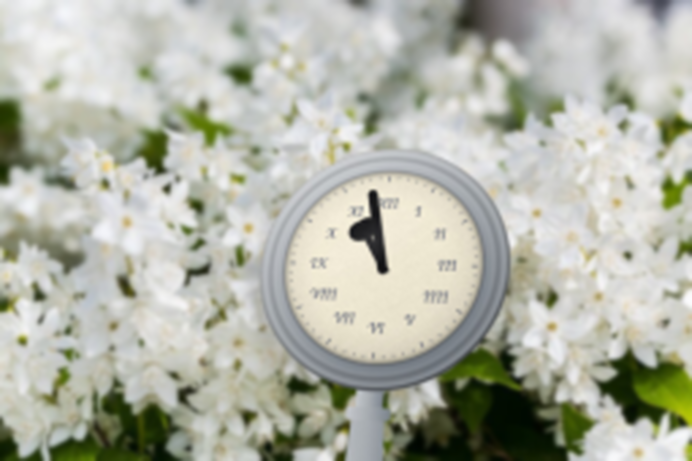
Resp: {"hour": 10, "minute": 58}
